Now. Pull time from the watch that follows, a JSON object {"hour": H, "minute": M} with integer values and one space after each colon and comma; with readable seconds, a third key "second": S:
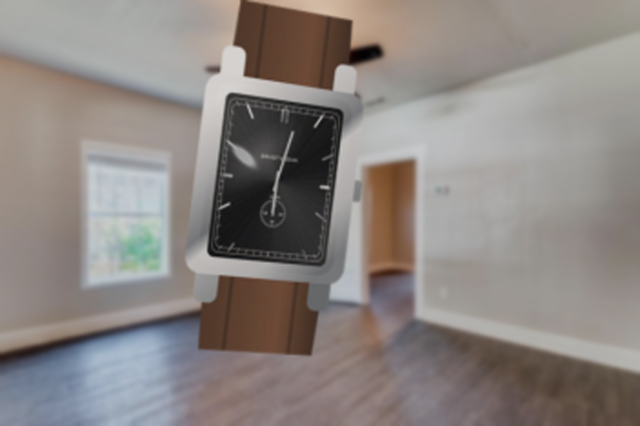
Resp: {"hour": 6, "minute": 2}
